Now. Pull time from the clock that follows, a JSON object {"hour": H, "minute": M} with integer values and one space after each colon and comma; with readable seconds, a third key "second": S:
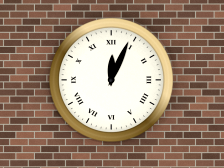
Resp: {"hour": 12, "minute": 4}
